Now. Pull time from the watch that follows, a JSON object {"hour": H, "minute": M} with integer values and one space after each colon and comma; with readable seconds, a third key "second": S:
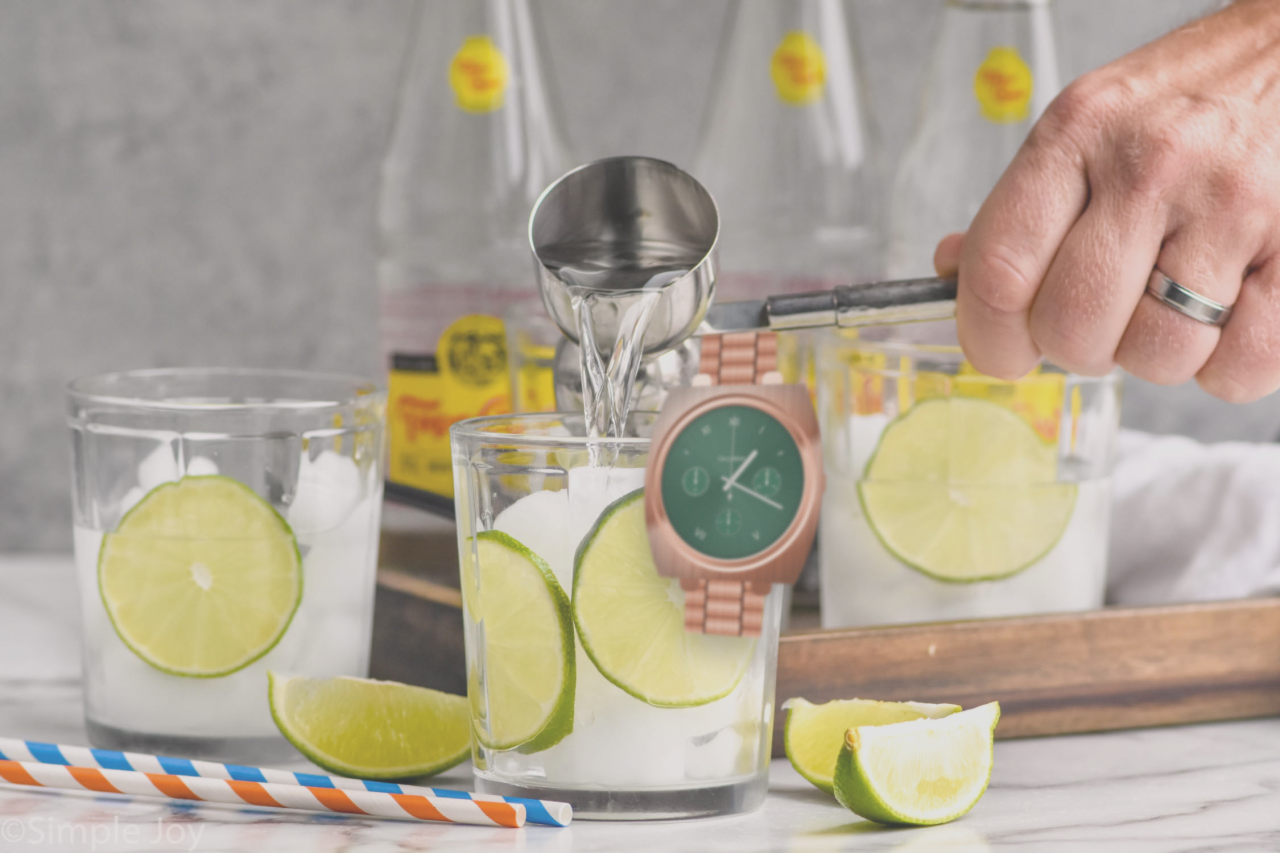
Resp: {"hour": 1, "minute": 19}
